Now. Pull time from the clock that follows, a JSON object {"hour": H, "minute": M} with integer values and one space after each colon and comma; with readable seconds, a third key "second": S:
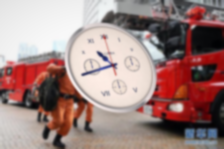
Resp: {"hour": 10, "minute": 43}
